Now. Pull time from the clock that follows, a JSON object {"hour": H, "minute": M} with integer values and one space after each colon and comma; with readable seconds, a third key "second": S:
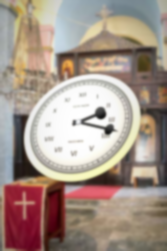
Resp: {"hour": 2, "minute": 18}
